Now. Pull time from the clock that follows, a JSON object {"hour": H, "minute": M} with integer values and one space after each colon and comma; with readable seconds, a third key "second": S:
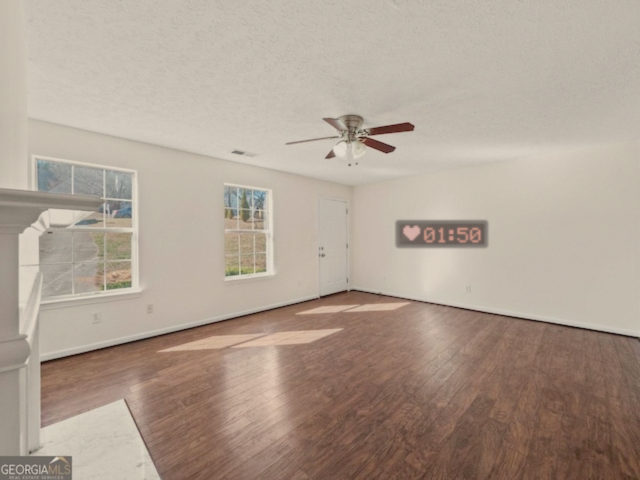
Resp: {"hour": 1, "minute": 50}
